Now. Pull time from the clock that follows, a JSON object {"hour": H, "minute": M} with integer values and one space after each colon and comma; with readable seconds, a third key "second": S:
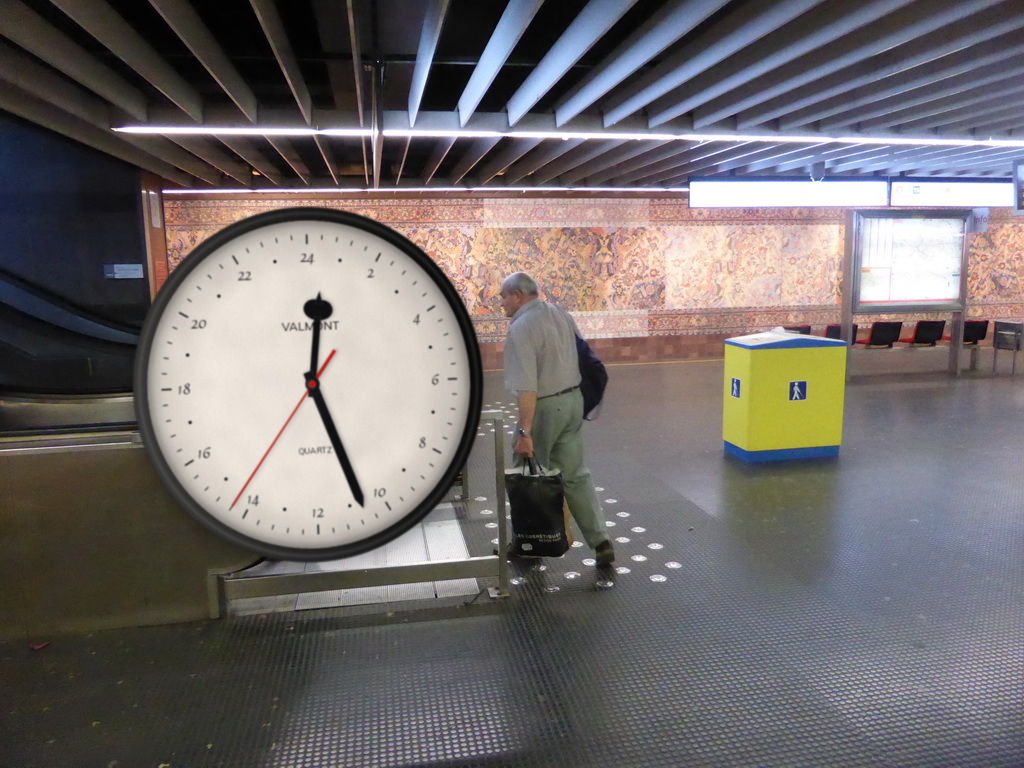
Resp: {"hour": 0, "minute": 26, "second": 36}
